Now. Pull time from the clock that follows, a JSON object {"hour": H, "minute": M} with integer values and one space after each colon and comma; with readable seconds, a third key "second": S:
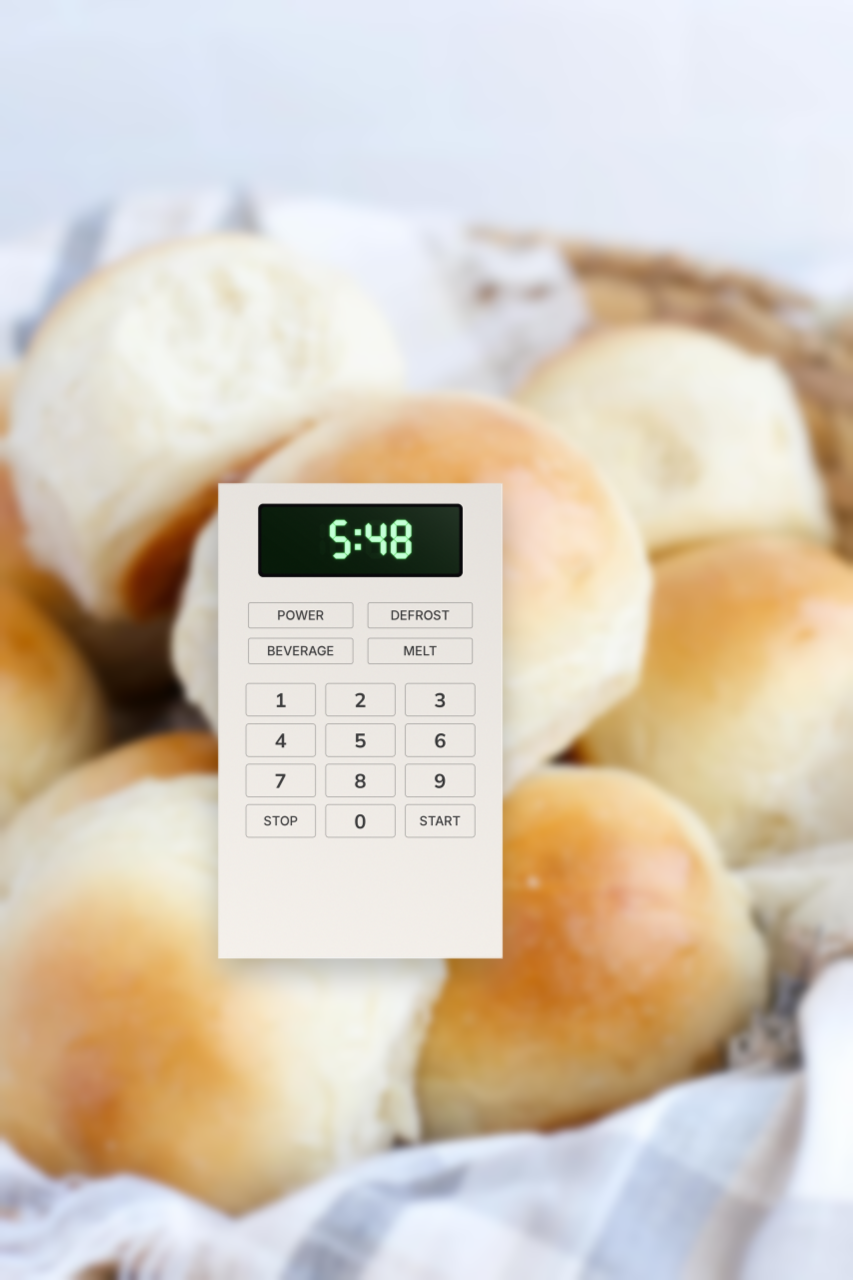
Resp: {"hour": 5, "minute": 48}
